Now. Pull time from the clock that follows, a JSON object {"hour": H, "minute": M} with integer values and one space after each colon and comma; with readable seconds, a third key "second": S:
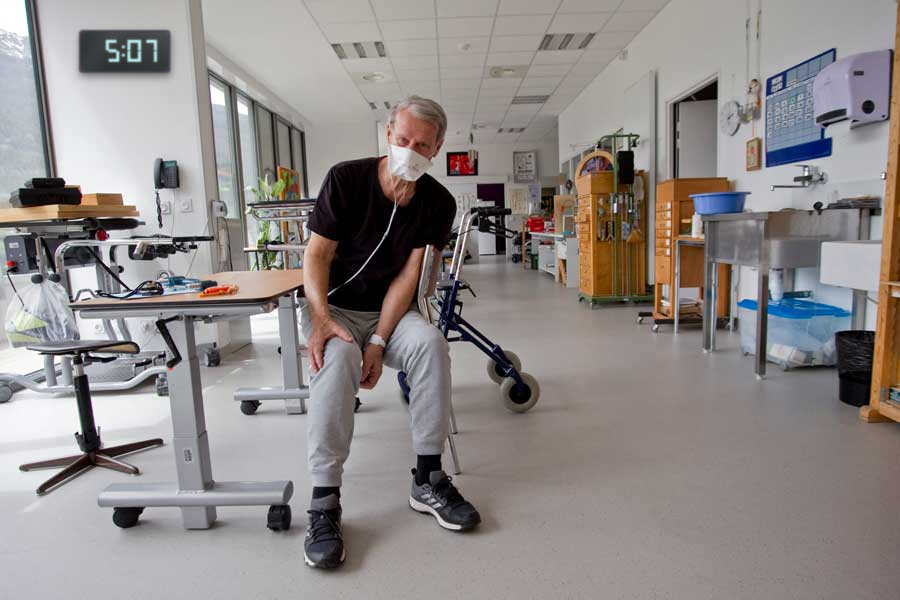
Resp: {"hour": 5, "minute": 7}
